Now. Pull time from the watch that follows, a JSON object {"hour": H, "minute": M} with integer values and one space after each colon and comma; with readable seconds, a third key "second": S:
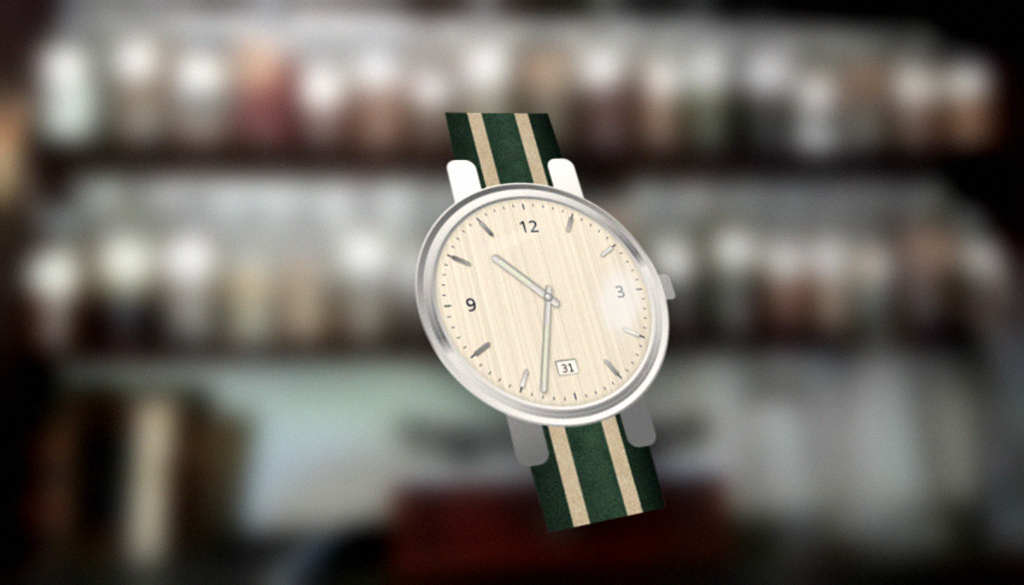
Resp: {"hour": 10, "minute": 33}
